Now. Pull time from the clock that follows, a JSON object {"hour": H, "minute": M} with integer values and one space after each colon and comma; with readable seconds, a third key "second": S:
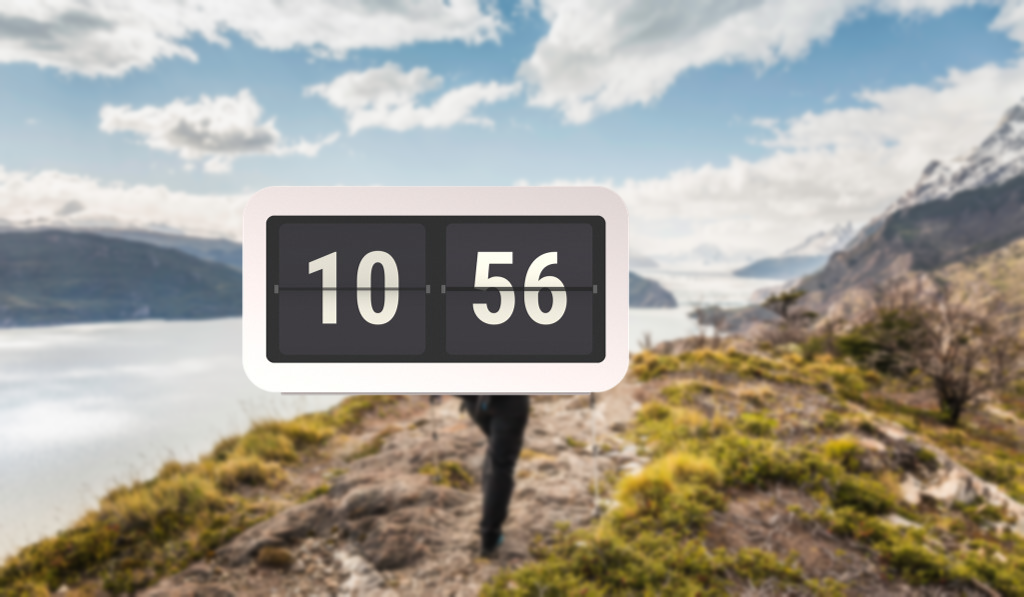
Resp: {"hour": 10, "minute": 56}
